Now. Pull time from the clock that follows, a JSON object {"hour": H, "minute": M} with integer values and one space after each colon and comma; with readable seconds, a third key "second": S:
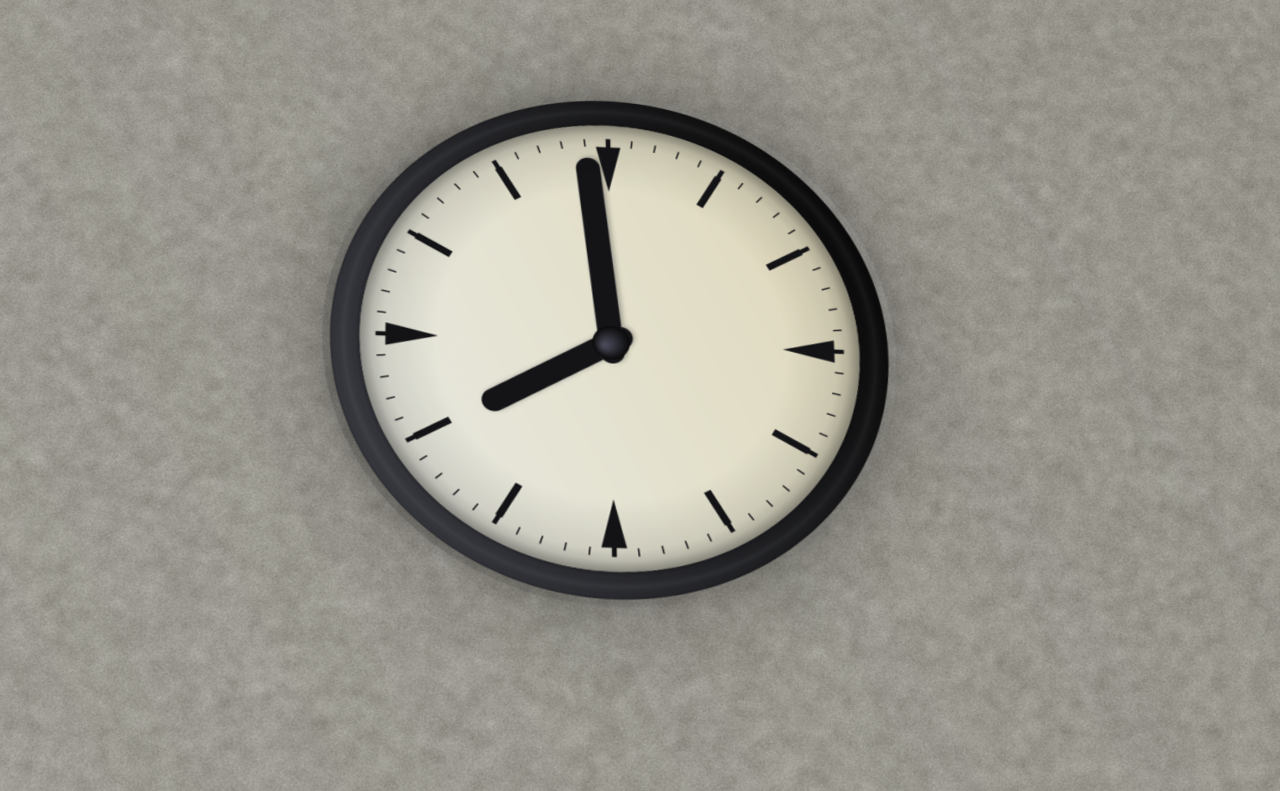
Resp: {"hour": 7, "minute": 59}
